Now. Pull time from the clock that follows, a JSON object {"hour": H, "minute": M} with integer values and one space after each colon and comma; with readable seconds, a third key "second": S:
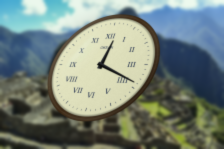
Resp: {"hour": 12, "minute": 19}
